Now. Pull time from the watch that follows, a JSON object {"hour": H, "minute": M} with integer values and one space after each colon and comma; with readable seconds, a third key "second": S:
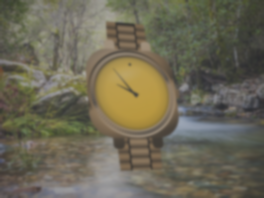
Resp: {"hour": 9, "minute": 54}
